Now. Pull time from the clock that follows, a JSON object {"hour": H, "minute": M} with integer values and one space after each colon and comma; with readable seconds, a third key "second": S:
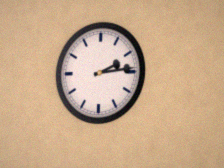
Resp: {"hour": 2, "minute": 14}
